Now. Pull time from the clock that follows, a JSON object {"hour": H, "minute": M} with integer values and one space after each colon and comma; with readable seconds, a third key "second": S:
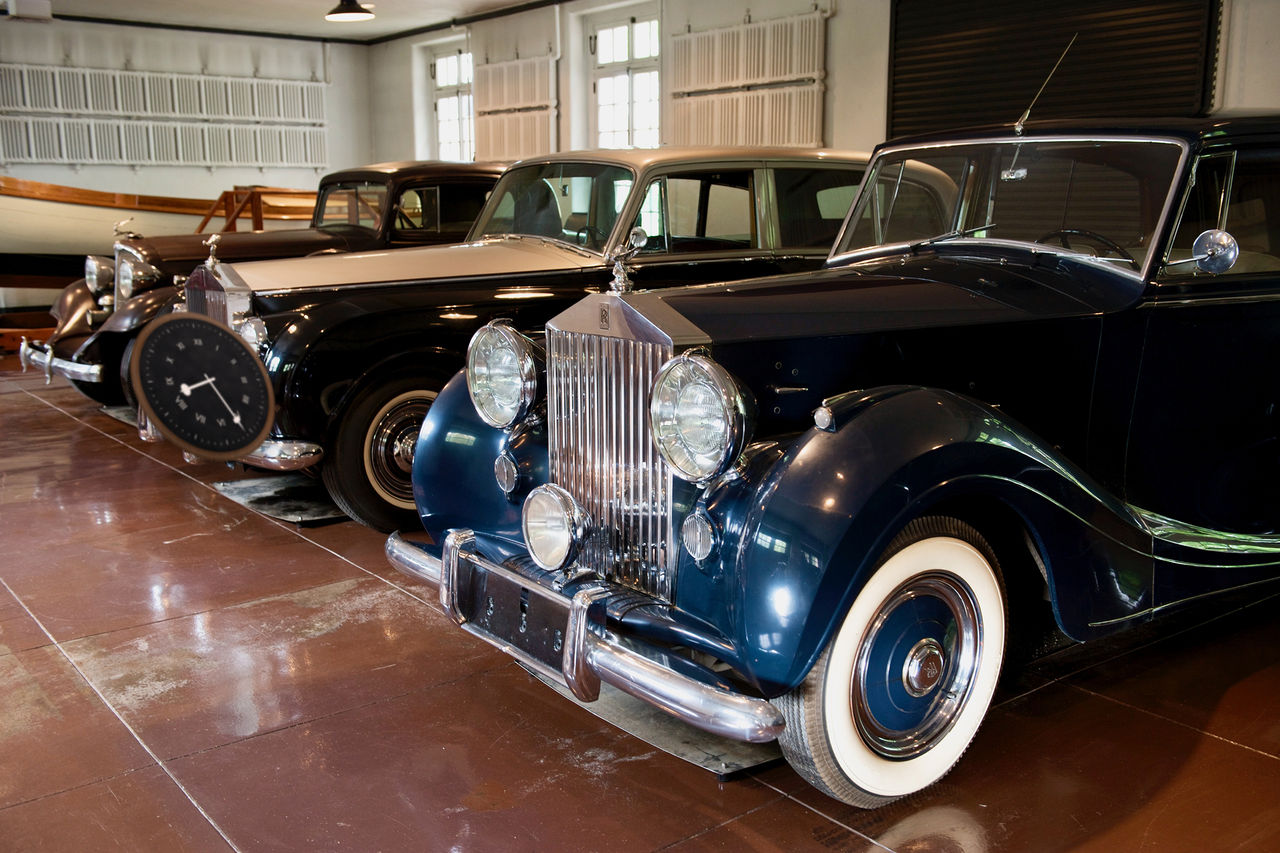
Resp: {"hour": 8, "minute": 26}
